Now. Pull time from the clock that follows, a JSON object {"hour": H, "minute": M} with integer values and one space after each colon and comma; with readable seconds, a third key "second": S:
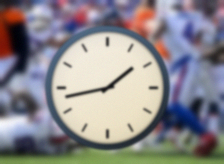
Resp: {"hour": 1, "minute": 43}
